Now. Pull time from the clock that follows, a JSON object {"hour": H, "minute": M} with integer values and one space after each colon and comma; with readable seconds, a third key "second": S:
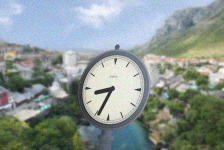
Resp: {"hour": 8, "minute": 34}
